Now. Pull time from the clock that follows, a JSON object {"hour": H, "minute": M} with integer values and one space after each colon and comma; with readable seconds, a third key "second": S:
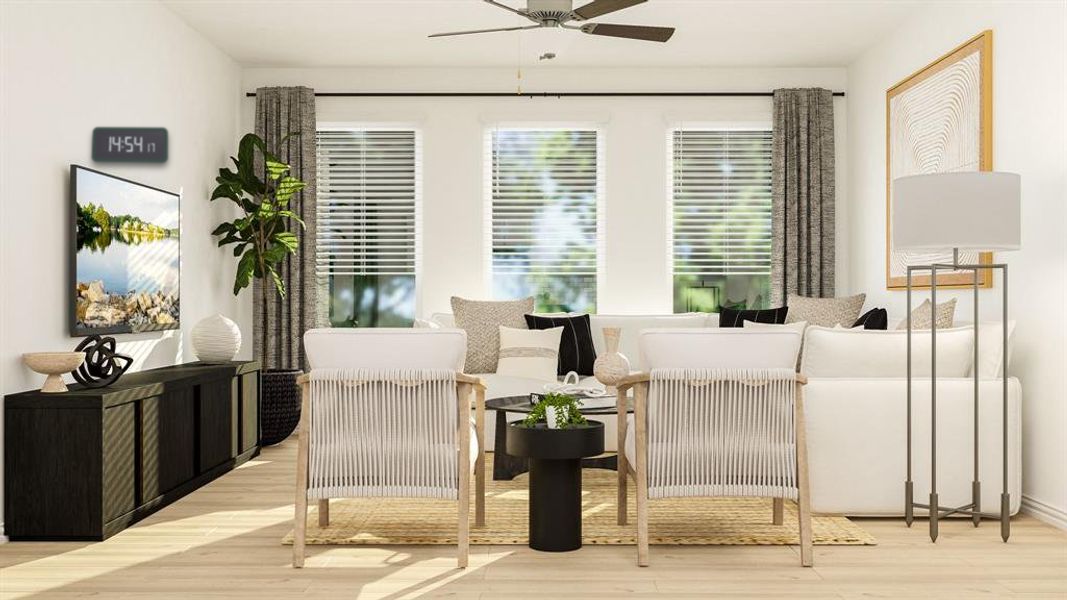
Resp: {"hour": 14, "minute": 54}
